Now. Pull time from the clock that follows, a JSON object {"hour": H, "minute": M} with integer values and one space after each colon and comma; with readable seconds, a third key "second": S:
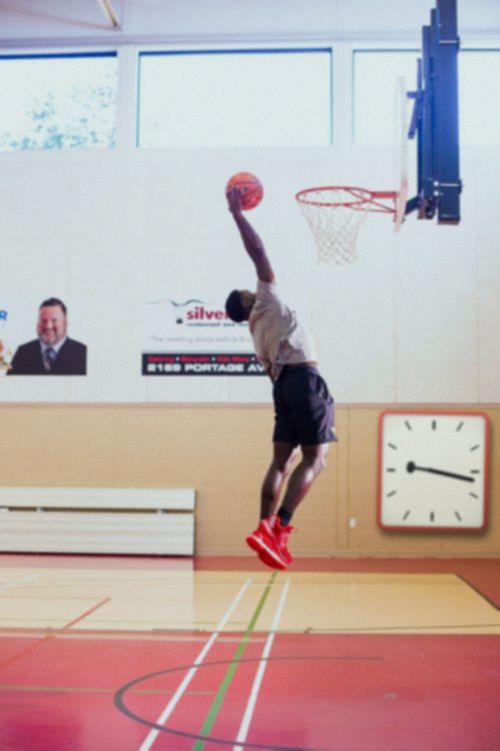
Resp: {"hour": 9, "minute": 17}
